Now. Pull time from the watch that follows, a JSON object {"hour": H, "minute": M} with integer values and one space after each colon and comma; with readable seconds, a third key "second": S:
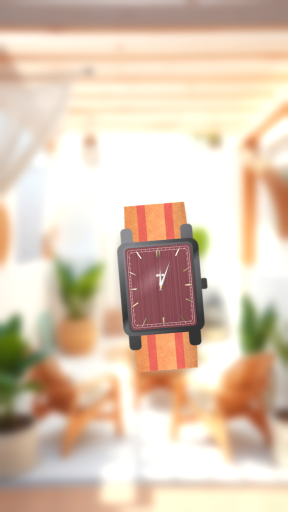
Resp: {"hour": 12, "minute": 4}
